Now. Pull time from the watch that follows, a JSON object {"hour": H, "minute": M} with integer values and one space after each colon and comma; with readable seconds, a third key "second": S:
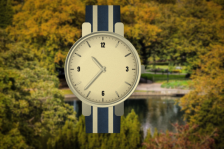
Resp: {"hour": 10, "minute": 37}
